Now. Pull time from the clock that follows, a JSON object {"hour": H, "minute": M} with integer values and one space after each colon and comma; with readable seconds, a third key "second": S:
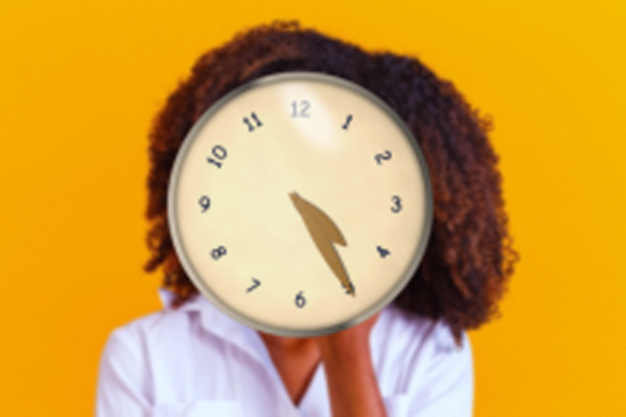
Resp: {"hour": 4, "minute": 25}
